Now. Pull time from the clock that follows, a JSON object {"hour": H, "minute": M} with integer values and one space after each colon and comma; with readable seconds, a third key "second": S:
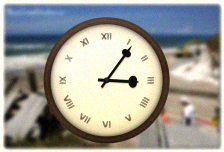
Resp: {"hour": 3, "minute": 6}
